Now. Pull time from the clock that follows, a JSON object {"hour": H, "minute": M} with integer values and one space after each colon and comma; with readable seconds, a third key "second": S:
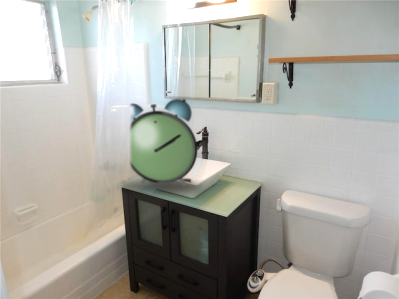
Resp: {"hour": 2, "minute": 10}
